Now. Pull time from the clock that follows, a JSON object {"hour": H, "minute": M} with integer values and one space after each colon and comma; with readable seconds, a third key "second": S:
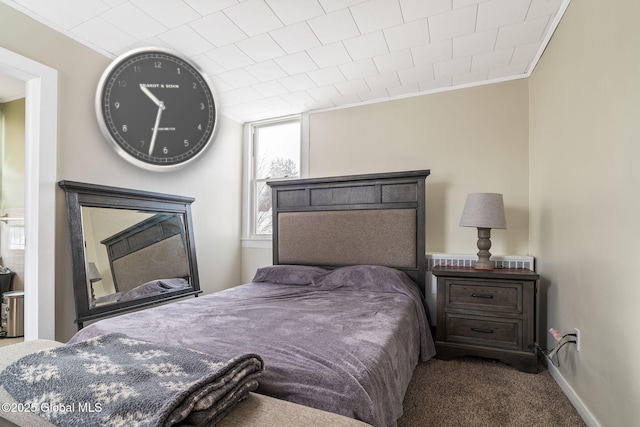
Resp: {"hour": 10, "minute": 33}
